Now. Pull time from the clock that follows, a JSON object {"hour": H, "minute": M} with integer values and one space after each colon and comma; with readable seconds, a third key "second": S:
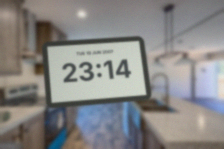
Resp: {"hour": 23, "minute": 14}
